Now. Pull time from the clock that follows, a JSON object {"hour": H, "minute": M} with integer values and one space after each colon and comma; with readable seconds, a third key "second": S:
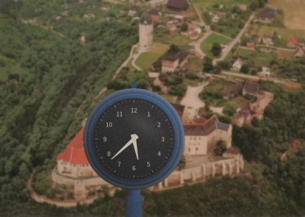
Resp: {"hour": 5, "minute": 38}
